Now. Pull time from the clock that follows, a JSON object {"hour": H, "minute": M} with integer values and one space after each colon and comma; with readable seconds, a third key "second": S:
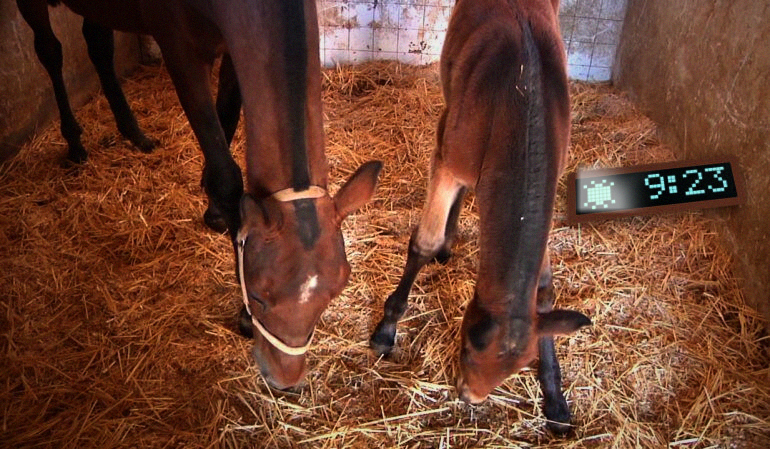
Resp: {"hour": 9, "minute": 23}
